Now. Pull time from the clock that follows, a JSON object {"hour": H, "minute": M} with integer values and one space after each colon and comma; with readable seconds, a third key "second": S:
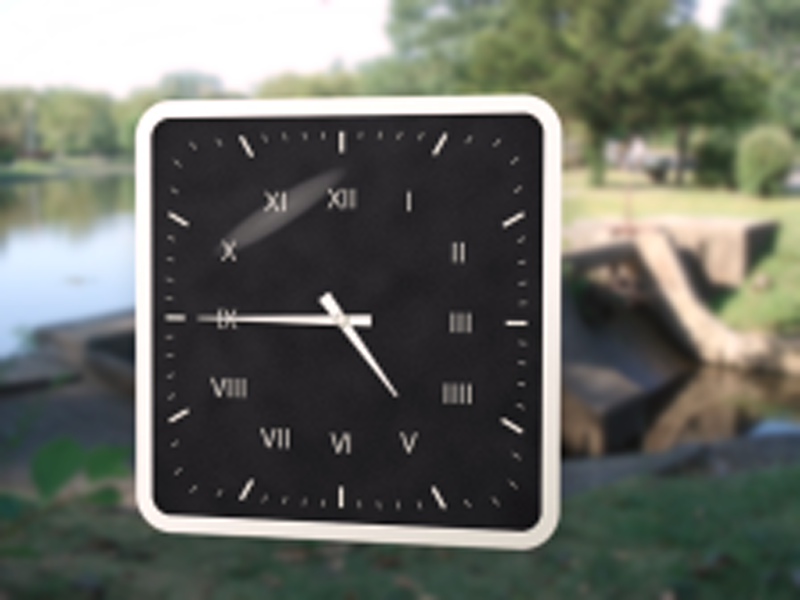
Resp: {"hour": 4, "minute": 45}
